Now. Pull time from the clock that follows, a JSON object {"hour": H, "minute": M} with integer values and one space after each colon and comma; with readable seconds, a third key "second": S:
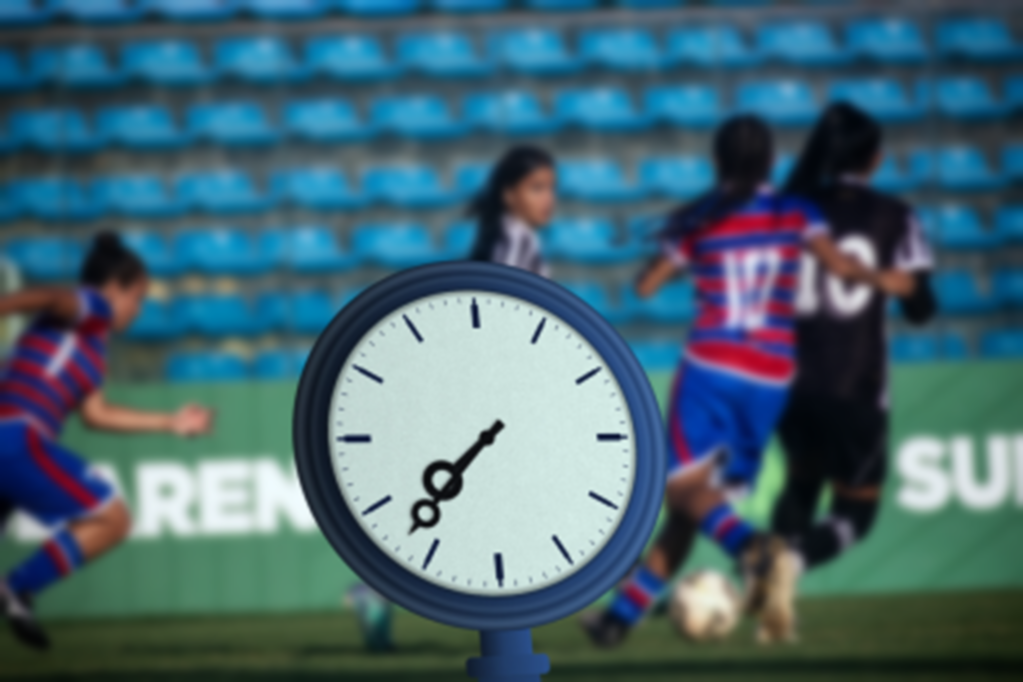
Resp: {"hour": 7, "minute": 37}
